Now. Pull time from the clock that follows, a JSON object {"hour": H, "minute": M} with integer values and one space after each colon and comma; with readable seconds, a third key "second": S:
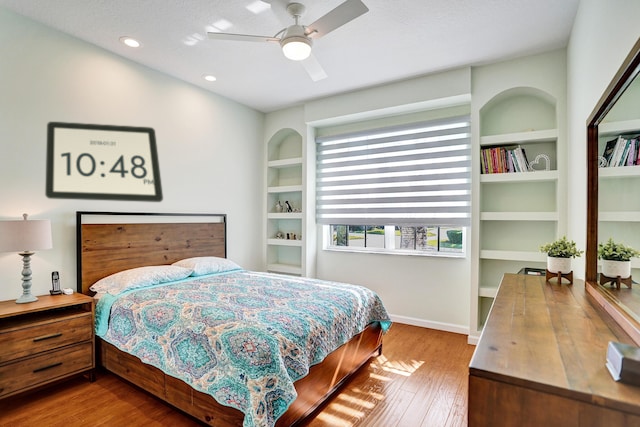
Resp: {"hour": 10, "minute": 48}
